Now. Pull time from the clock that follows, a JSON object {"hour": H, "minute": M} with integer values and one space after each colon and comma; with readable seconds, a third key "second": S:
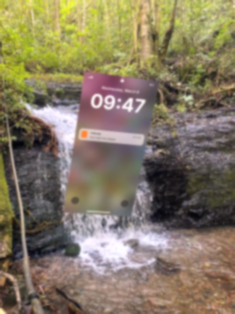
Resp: {"hour": 9, "minute": 47}
